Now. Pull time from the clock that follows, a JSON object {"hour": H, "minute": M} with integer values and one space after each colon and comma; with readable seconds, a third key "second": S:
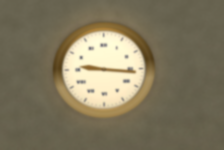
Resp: {"hour": 9, "minute": 16}
